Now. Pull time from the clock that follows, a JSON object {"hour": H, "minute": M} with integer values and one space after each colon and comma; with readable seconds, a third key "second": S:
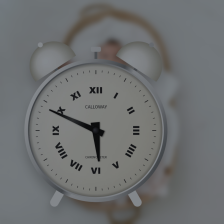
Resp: {"hour": 5, "minute": 49}
